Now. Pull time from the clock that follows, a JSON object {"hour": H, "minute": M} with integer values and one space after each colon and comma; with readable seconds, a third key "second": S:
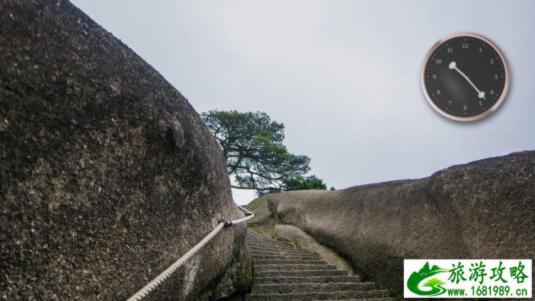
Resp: {"hour": 10, "minute": 23}
